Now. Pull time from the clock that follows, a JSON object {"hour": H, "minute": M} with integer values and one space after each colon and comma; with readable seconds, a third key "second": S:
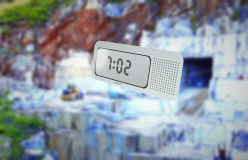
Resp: {"hour": 7, "minute": 2}
